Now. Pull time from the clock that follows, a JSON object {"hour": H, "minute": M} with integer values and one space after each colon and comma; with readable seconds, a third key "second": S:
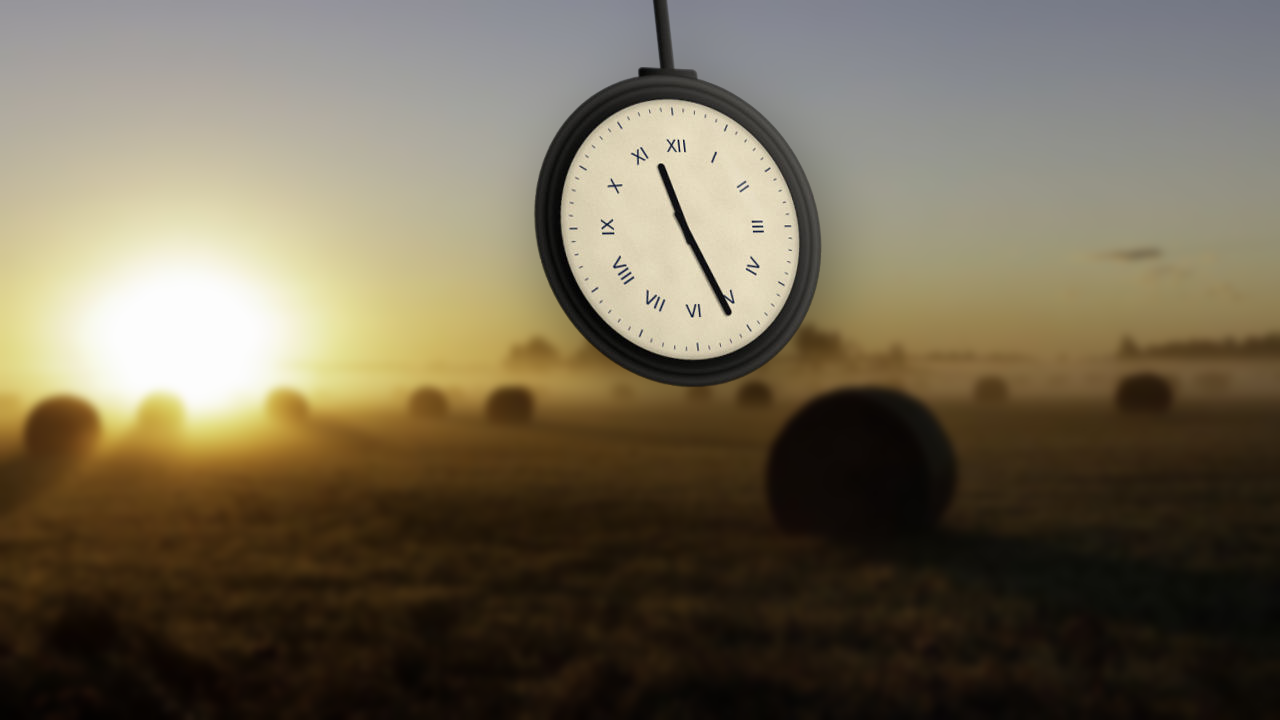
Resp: {"hour": 11, "minute": 26}
